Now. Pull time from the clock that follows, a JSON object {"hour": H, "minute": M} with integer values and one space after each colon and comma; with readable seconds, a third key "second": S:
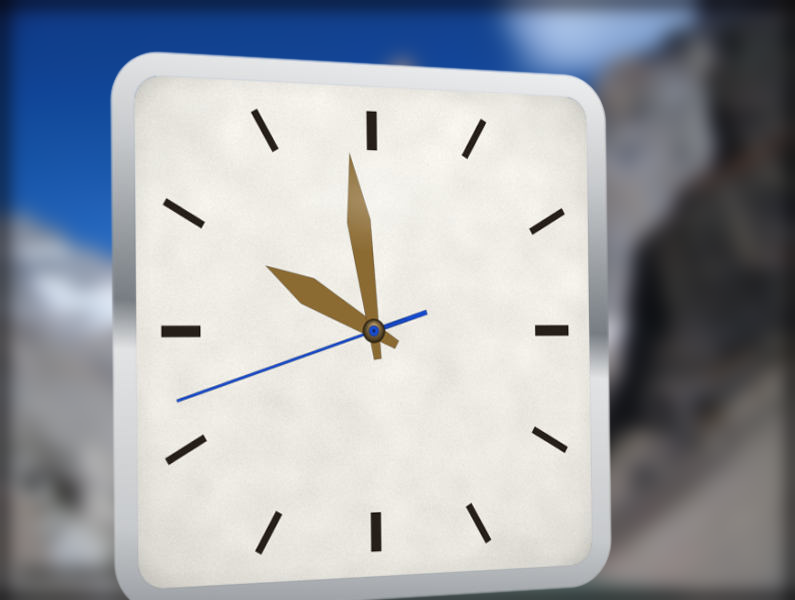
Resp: {"hour": 9, "minute": 58, "second": 42}
